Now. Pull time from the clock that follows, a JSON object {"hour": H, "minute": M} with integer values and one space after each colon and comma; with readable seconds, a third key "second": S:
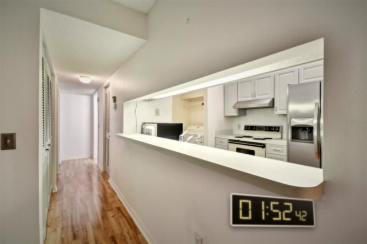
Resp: {"hour": 1, "minute": 52, "second": 42}
